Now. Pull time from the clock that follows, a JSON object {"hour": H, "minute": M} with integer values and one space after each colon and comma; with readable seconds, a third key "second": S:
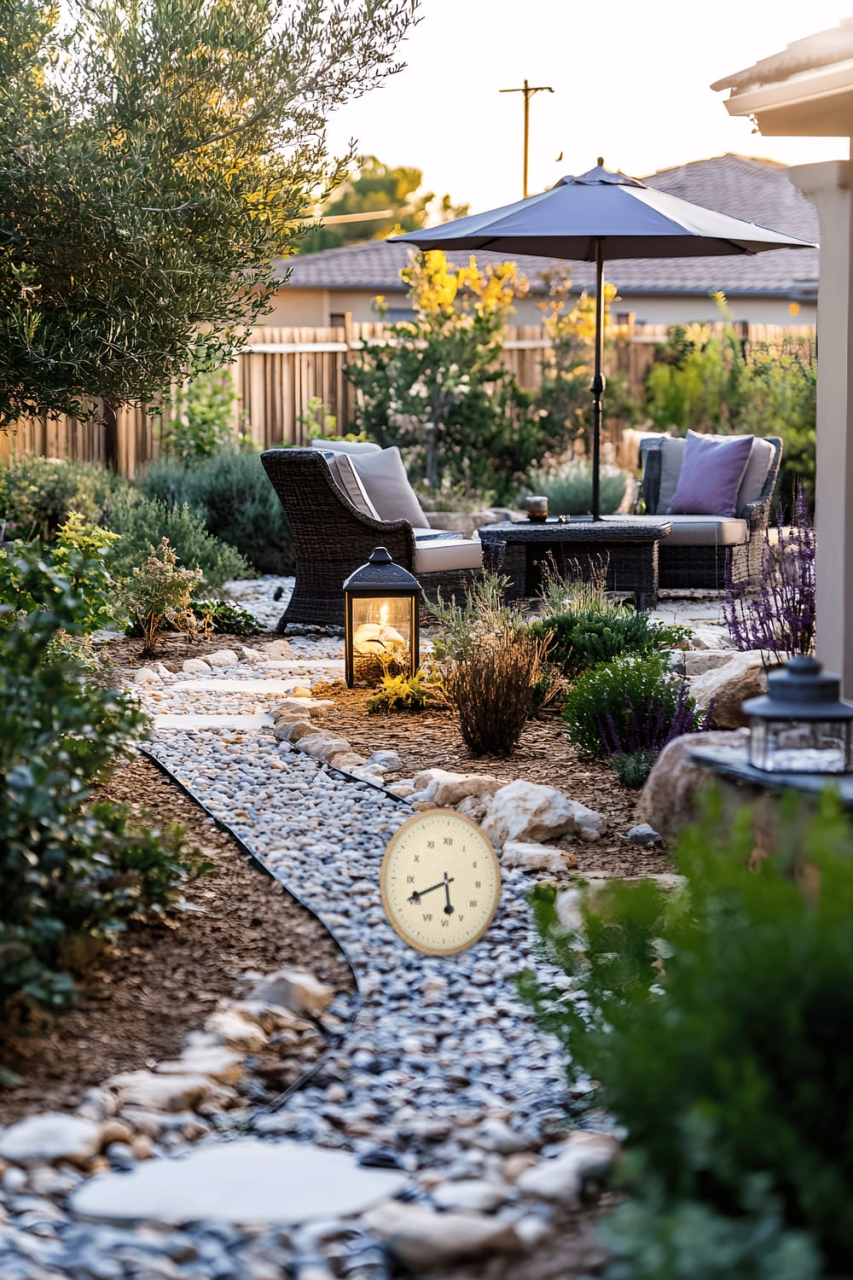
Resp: {"hour": 5, "minute": 41}
